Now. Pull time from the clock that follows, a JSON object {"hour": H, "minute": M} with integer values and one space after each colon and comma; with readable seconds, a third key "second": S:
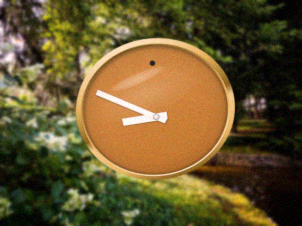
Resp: {"hour": 8, "minute": 50}
